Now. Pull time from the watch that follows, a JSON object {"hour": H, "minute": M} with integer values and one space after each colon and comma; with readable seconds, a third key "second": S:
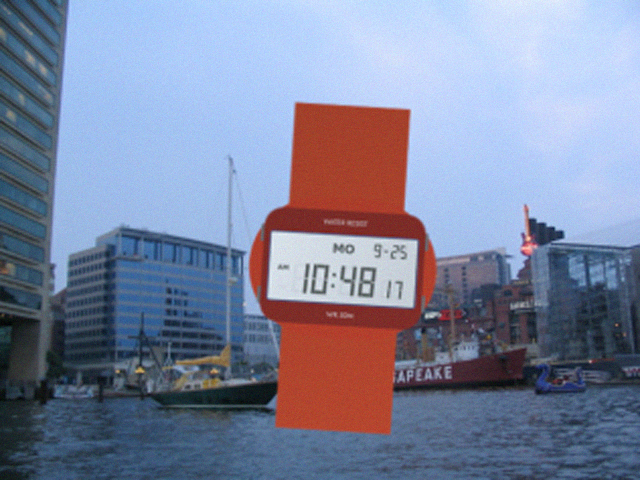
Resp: {"hour": 10, "minute": 48, "second": 17}
